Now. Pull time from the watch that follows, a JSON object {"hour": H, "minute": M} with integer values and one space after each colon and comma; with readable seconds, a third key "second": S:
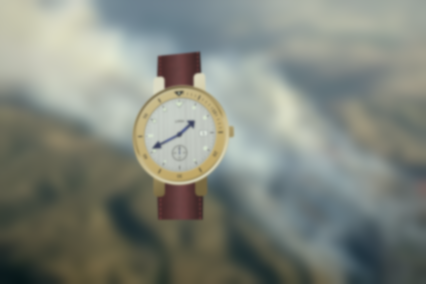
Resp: {"hour": 1, "minute": 41}
